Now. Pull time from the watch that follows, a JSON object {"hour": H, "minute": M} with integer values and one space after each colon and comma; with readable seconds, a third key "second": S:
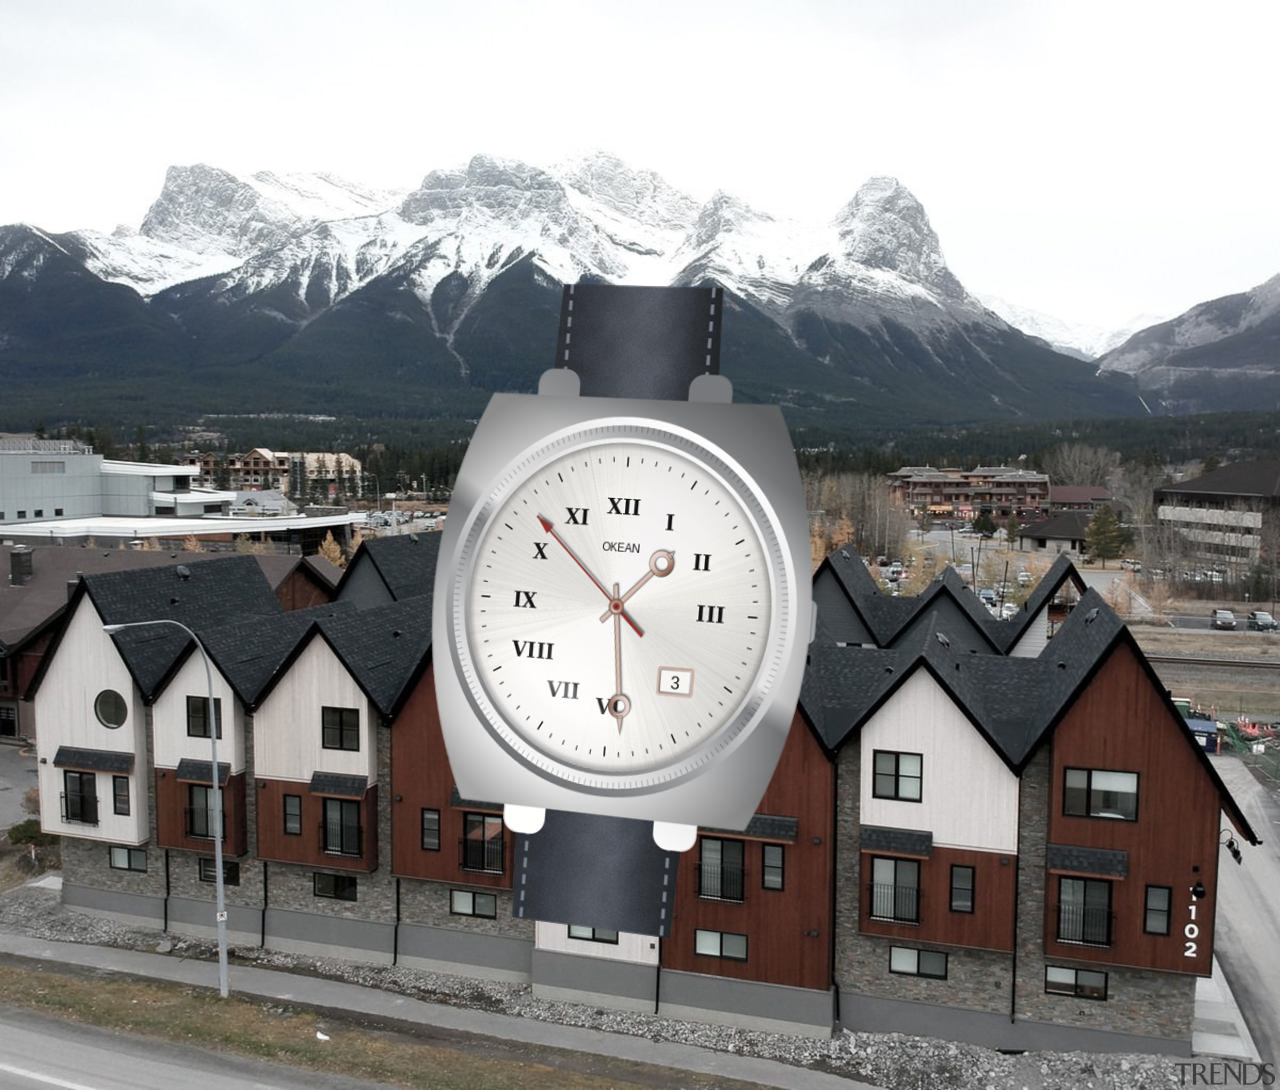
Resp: {"hour": 1, "minute": 28, "second": 52}
